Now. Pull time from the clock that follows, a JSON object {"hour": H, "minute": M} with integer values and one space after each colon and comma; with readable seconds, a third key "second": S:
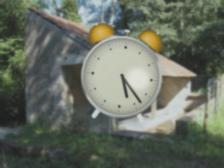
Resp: {"hour": 5, "minute": 23}
